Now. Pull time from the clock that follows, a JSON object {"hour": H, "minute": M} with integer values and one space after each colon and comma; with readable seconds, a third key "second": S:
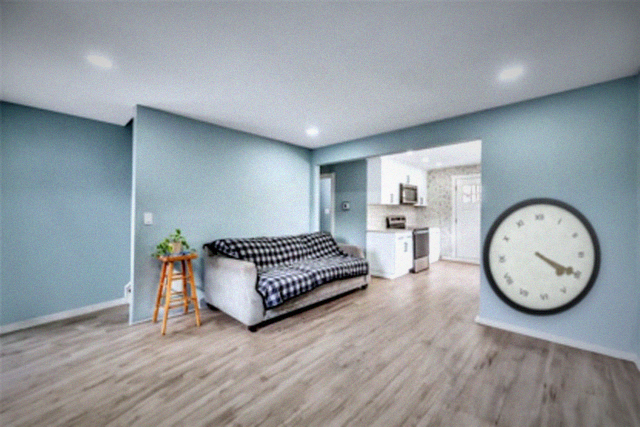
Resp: {"hour": 4, "minute": 20}
